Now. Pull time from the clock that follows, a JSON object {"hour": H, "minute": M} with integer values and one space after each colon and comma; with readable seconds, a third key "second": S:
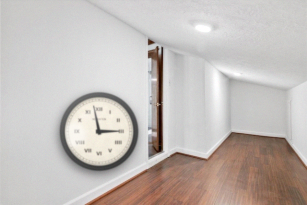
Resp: {"hour": 2, "minute": 58}
